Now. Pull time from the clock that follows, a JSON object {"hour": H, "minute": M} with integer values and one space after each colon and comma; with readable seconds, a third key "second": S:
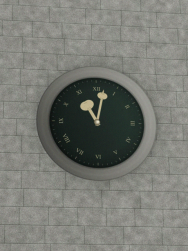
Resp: {"hour": 11, "minute": 2}
